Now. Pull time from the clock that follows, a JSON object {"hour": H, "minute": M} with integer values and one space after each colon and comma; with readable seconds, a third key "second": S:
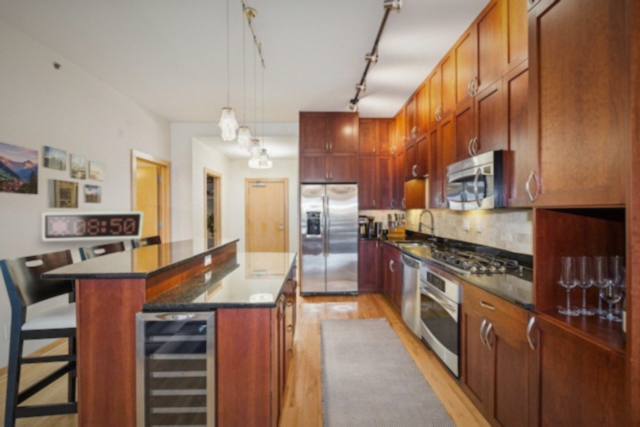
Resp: {"hour": 8, "minute": 50}
